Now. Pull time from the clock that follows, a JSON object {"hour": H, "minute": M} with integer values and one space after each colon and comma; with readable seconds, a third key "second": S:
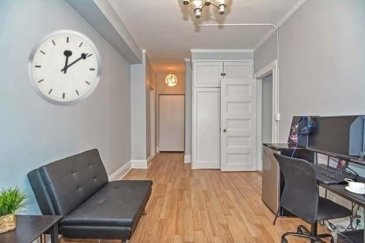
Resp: {"hour": 12, "minute": 9}
